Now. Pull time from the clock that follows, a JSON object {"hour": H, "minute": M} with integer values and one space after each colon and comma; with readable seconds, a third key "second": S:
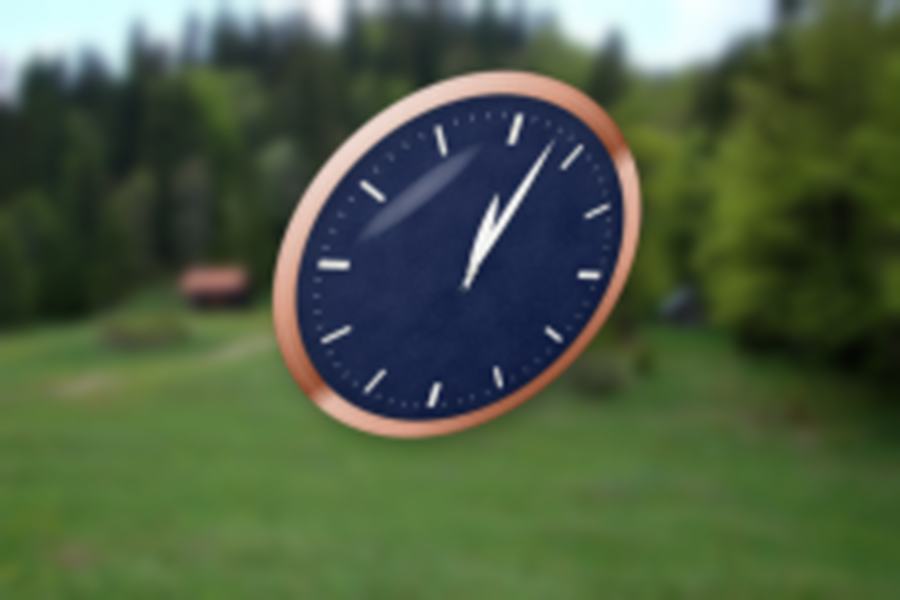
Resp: {"hour": 12, "minute": 3}
